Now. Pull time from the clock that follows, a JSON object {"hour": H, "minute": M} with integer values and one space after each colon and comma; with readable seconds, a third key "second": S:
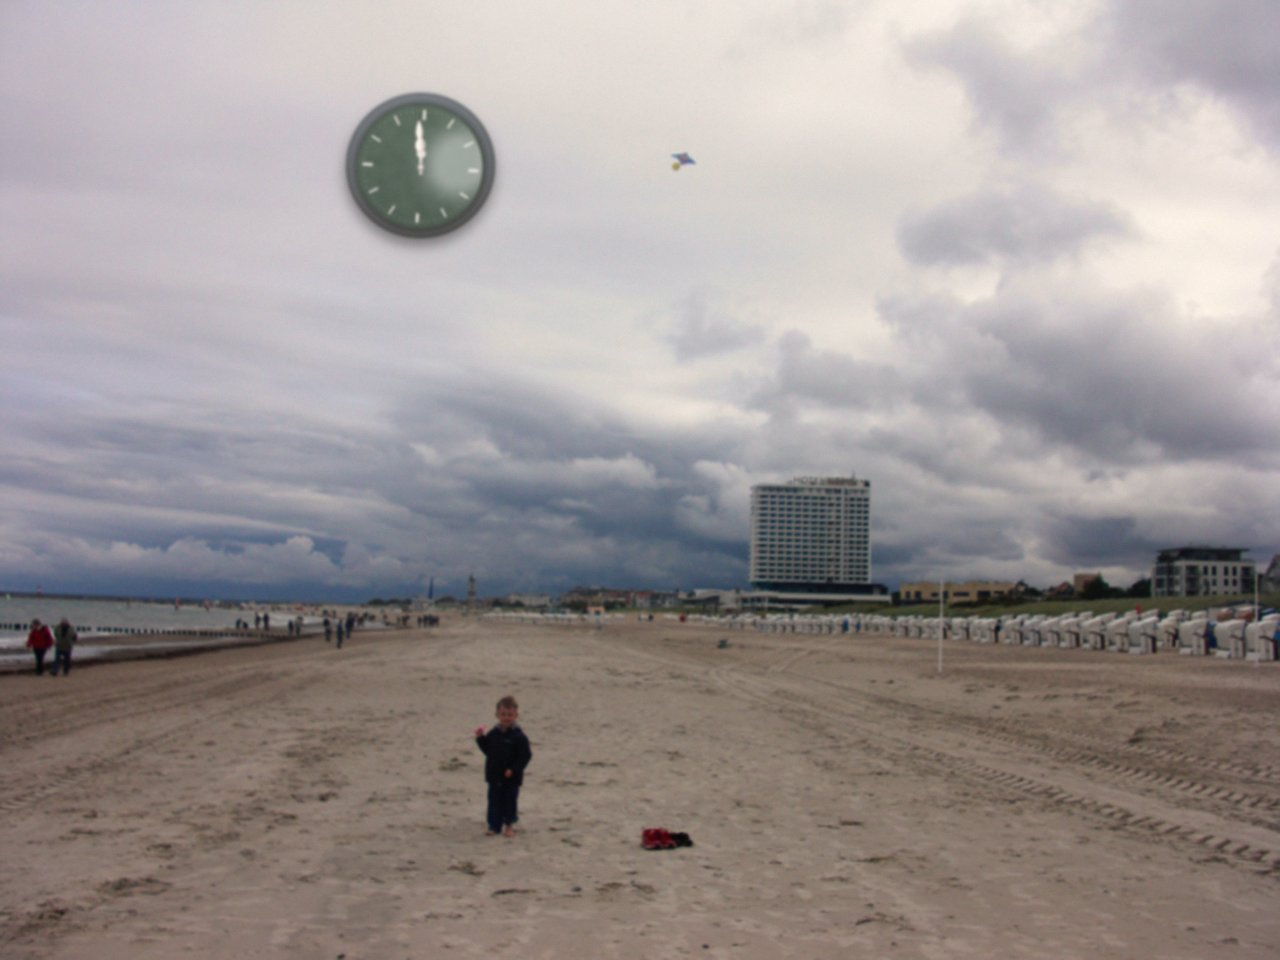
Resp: {"hour": 11, "minute": 59}
